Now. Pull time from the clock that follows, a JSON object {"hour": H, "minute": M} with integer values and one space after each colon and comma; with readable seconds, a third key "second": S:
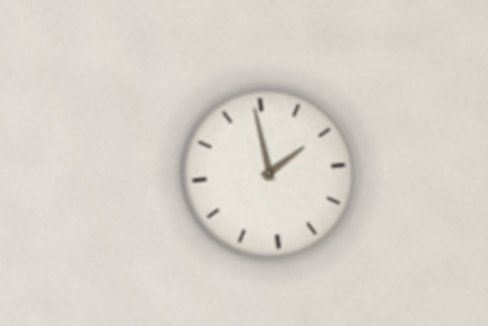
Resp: {"hour": 1, "minute": 59}
